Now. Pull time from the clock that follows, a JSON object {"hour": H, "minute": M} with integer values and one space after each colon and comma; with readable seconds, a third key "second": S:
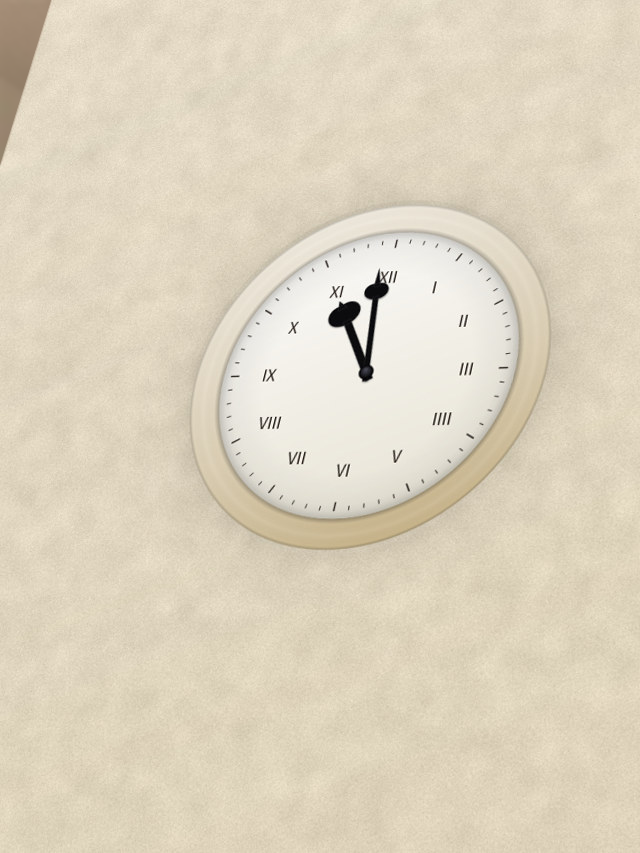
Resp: {"hour": 10, "minute": 59}
